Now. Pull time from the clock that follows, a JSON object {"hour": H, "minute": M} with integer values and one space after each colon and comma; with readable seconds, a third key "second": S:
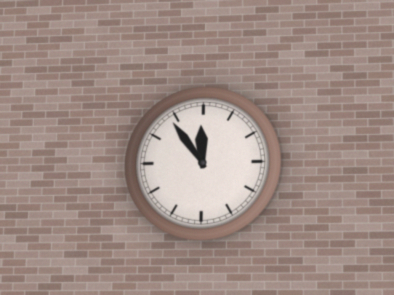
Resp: {"hour": 11, "minute": 54}
